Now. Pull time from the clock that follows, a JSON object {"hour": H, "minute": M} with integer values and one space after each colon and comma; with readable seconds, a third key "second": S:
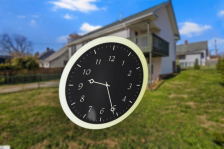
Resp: {"hour": 9, "minute": 26}
